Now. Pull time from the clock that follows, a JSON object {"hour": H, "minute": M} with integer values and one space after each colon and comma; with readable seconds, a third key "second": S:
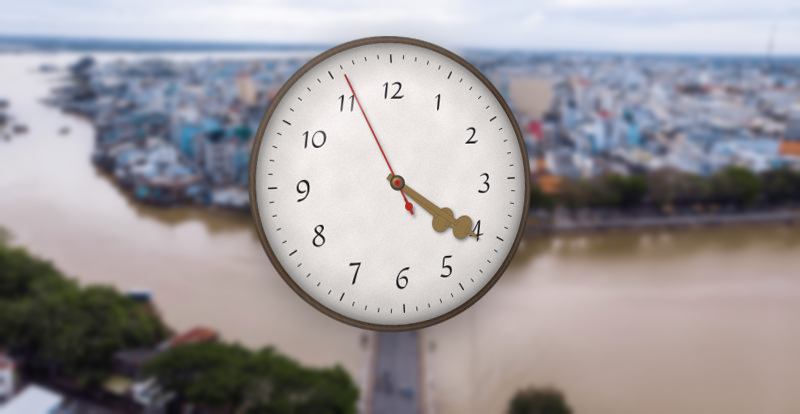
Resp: {"hour": 4, "minute": 20, "second": 56}
